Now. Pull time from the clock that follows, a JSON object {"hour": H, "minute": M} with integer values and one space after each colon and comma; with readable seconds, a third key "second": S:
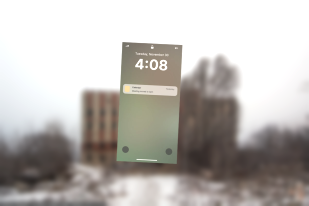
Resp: {"hour": 4, "minute": 8}
